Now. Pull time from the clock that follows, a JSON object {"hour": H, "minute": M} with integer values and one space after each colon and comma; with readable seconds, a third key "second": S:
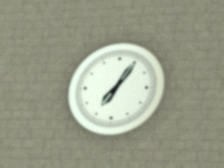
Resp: {"hour": 7, "minute": 5}
